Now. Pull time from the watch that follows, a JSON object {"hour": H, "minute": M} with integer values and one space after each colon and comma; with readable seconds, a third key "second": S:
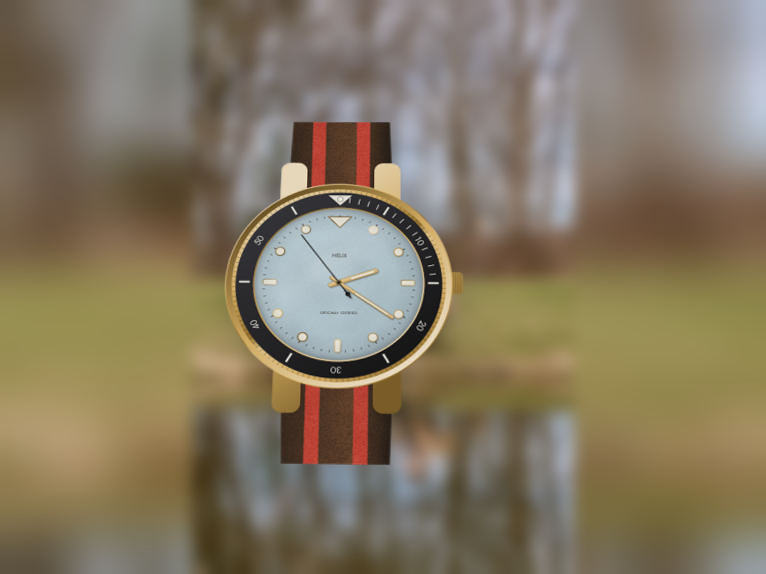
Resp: {"hour": 2, "minute": 20, "second": 54}
